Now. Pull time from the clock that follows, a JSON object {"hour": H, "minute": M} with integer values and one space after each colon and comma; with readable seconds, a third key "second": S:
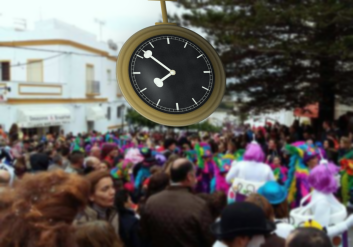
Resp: {"hour": 7, "minute": 52}
